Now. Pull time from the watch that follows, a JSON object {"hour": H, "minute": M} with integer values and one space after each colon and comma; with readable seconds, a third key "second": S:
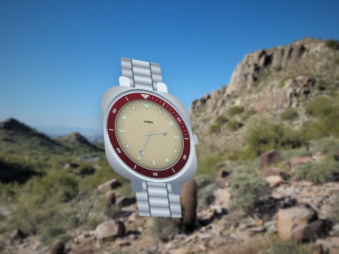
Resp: {"hour": 2, "minute": 35}
